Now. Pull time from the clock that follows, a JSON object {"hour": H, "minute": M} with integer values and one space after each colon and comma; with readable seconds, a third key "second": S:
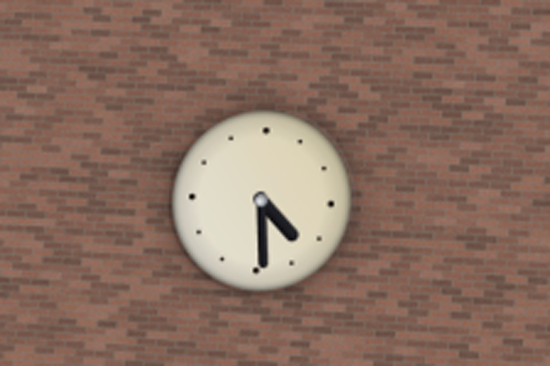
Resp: {"hour": 4, "minute": 29}
